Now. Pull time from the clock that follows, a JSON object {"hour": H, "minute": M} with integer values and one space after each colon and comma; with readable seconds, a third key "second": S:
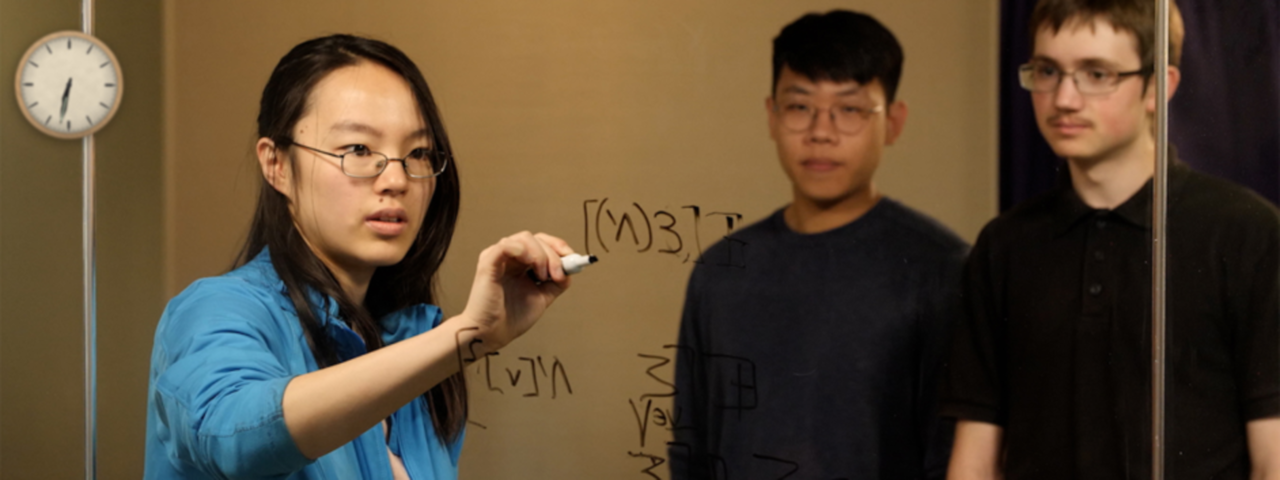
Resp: {"hour": 6, "minute": 32}
